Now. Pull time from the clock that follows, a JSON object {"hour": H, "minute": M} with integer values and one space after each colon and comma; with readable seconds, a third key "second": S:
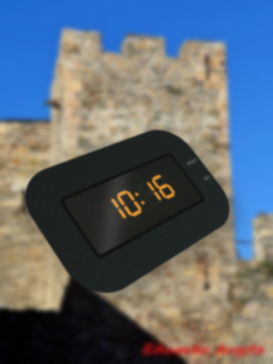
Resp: {"hour": 10, "minute": 16}
